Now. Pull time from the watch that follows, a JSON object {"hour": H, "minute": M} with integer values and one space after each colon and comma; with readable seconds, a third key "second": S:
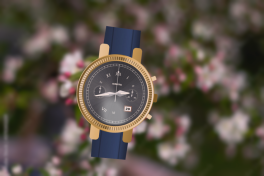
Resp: {"hour": 2, "minute": 43}
